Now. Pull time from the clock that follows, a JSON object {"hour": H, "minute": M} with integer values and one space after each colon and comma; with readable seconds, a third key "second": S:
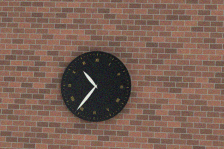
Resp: {"hour": 10, "minute": 36}
